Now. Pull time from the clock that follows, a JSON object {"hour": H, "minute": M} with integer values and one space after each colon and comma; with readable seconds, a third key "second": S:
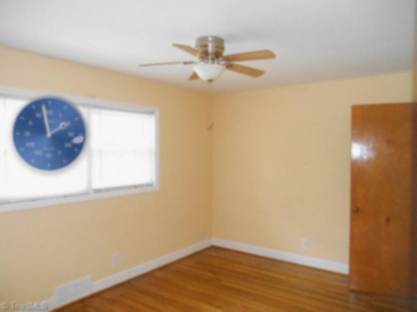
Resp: {"hour": 1, "minute": 58}
